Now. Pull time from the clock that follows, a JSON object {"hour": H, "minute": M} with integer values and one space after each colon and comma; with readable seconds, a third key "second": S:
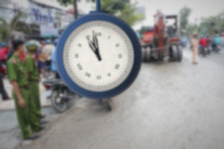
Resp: {"hour": 10, "minute": 58}
